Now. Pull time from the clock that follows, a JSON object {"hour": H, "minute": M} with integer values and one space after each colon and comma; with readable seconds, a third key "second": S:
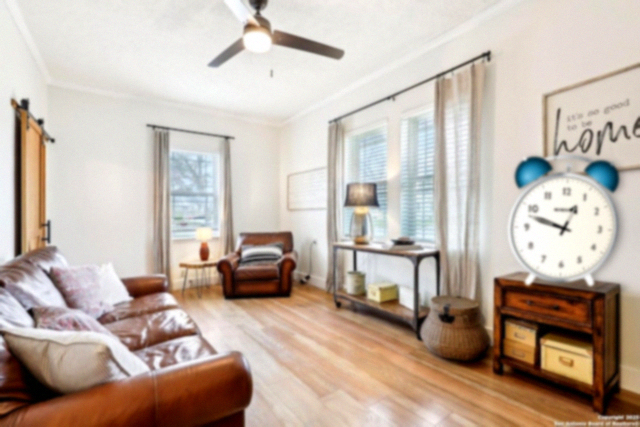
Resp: {"hour": 12, "minute": 48}
